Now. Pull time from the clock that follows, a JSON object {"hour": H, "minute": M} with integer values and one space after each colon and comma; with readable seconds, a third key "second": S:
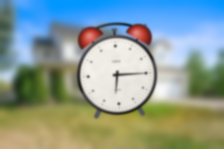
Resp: {"hour": 6, "minute": 15}
